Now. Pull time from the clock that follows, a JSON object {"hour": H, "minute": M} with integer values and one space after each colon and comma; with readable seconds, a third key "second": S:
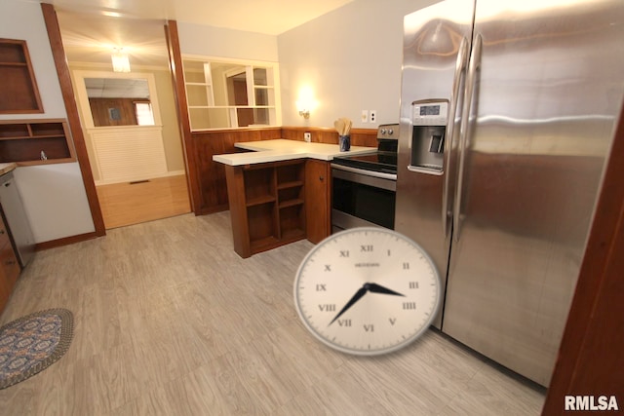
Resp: {"hour": 3, "minute": 37}
